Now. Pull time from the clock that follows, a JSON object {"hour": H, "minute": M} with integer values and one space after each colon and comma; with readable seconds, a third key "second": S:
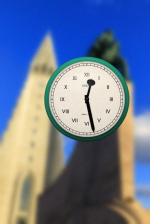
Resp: {"hour": 12, "minute": 28}
